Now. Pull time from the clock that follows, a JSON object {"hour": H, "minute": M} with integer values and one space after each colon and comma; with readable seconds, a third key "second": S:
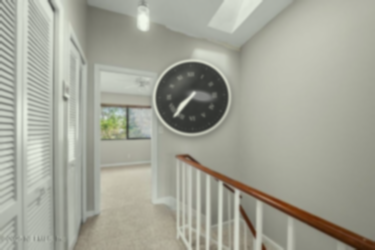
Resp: {"hour": 7, "minute": 37}
